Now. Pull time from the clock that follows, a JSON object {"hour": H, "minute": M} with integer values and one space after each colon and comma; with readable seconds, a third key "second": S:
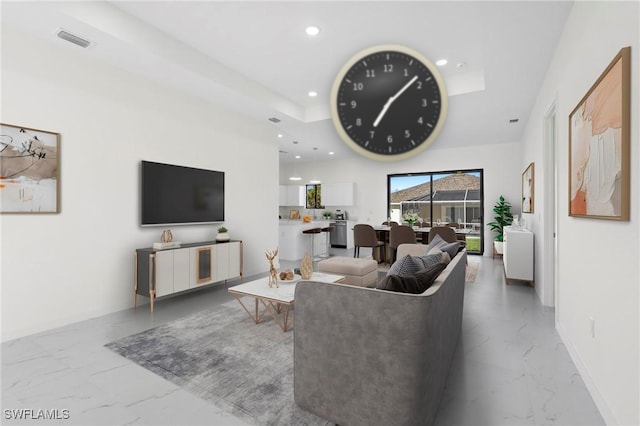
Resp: {"hour": 7, "minute": 8}
